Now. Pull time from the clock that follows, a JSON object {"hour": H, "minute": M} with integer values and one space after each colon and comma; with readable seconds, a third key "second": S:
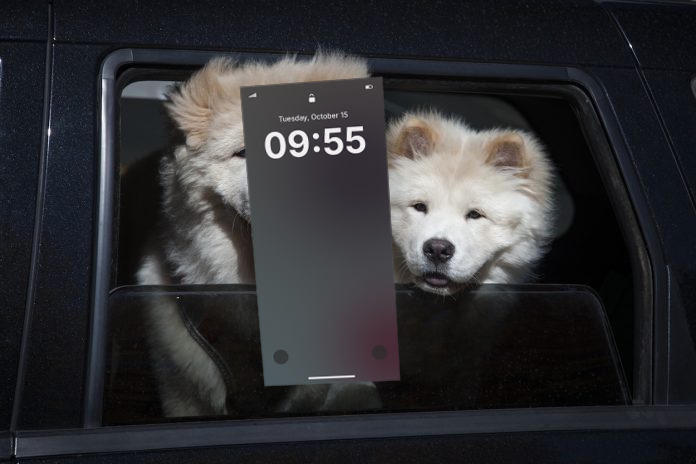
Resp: {"hour": 9, "minute": 55}
